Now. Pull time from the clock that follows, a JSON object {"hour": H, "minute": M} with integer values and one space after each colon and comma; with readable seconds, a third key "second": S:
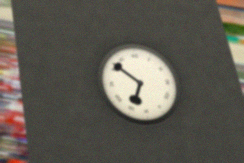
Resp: {"hour": 6, "minute": 52}
